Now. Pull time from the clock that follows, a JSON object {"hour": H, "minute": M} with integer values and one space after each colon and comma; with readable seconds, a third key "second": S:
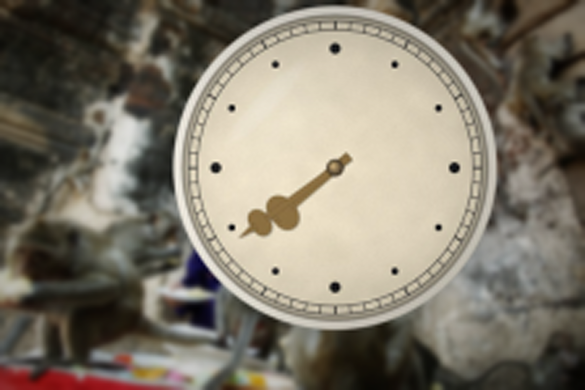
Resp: {"hour": 7, "minute": 39}
